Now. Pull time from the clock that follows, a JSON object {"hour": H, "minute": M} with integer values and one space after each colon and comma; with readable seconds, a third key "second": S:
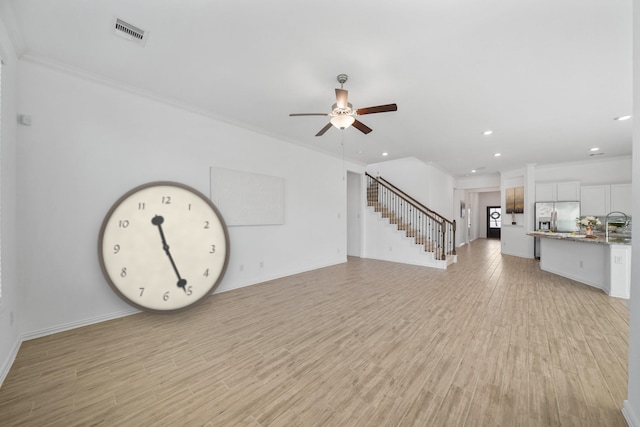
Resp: {"hour": 11, "minute": 26}
